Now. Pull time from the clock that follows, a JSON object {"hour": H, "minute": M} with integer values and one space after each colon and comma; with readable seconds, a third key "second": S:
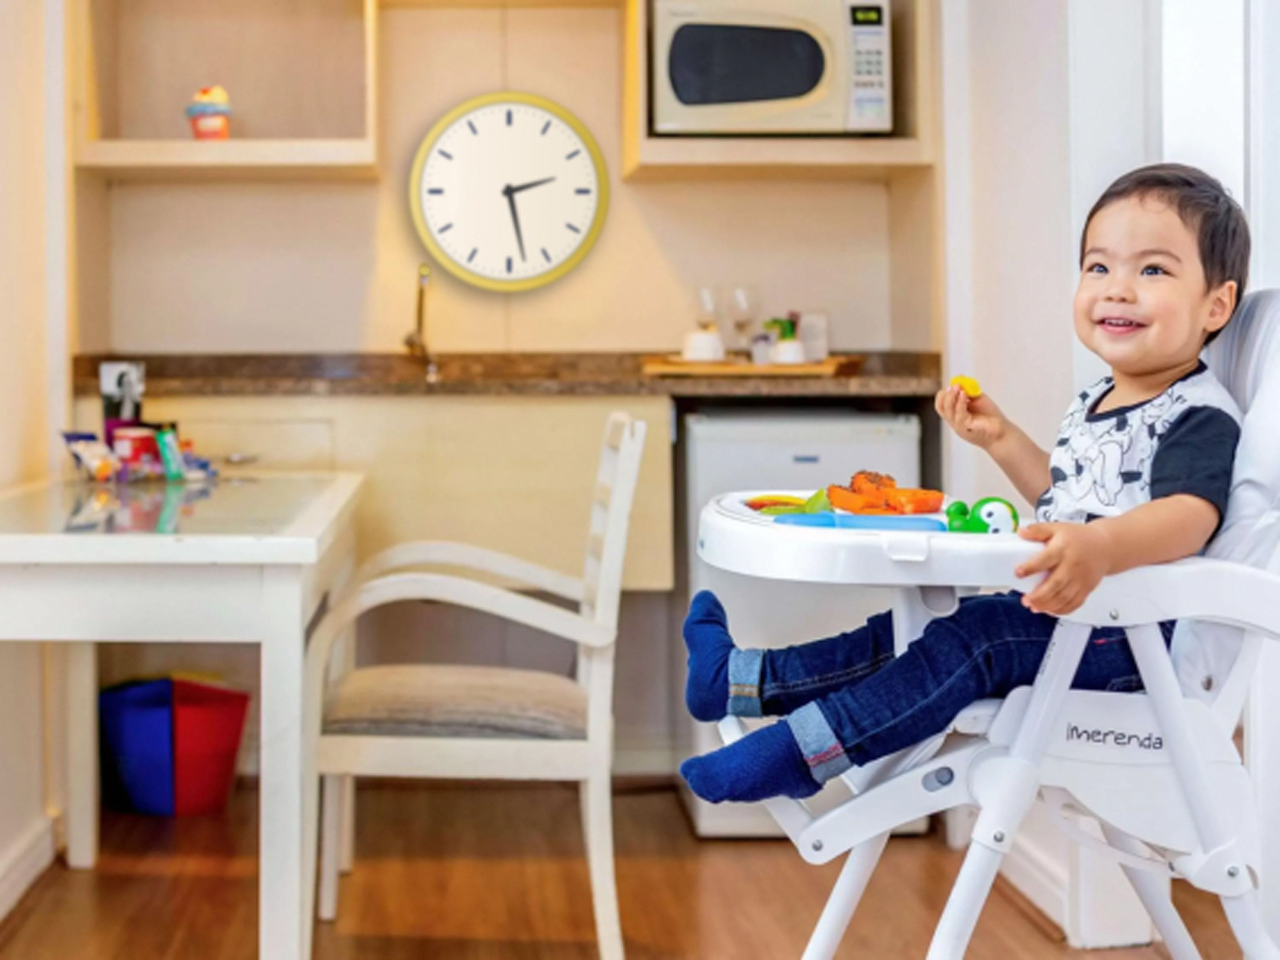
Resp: {"hour": 2, "minute": 28}
